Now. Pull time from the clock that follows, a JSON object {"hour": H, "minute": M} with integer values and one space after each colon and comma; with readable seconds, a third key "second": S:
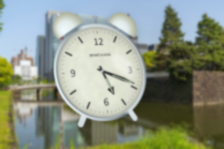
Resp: {"hour": 5, "minute": 19}
